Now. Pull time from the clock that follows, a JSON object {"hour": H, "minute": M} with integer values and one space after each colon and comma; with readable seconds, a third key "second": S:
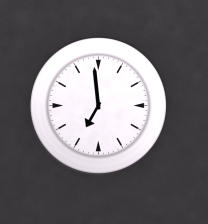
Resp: {"hour": 6, "minute": 59}
